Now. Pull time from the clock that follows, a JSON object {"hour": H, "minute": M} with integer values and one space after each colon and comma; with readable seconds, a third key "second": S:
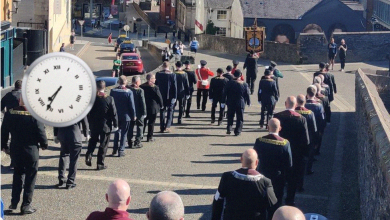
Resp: {"hour": 7, "minute": 36}
